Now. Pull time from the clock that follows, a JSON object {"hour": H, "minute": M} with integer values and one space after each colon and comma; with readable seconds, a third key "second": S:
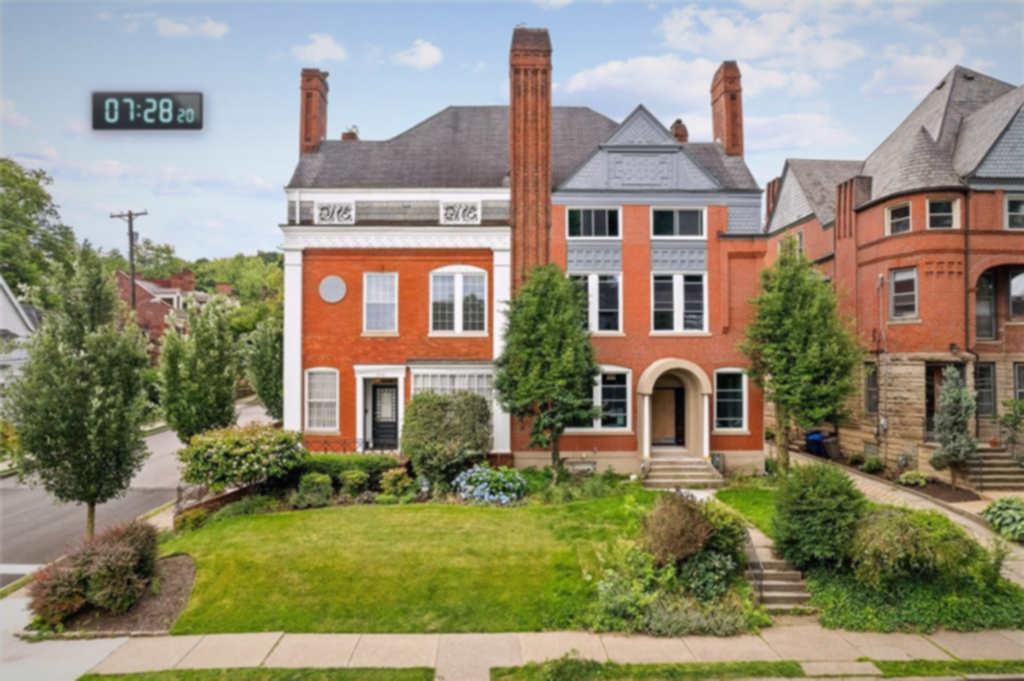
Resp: {"hour": 7, "minute": 28, "second": 20}
